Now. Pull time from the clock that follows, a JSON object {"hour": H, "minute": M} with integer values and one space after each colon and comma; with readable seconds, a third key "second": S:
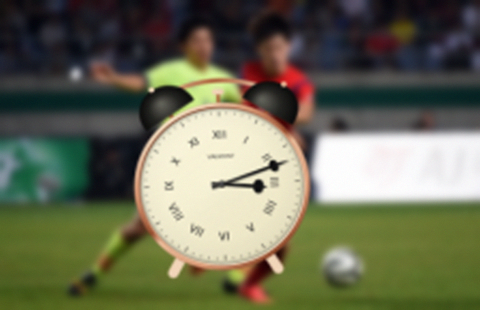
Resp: {"hour": 3, "minute": 12}
